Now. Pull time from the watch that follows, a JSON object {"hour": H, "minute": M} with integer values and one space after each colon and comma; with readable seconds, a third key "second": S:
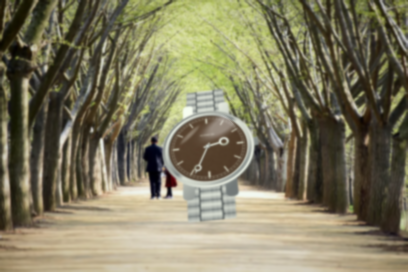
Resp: {"hour": 2, "minute": 34}
